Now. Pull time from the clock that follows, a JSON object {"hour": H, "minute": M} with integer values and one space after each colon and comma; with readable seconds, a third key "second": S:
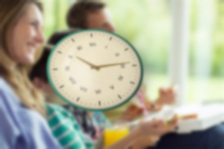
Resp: {"hour": 10, "minute": 14}
